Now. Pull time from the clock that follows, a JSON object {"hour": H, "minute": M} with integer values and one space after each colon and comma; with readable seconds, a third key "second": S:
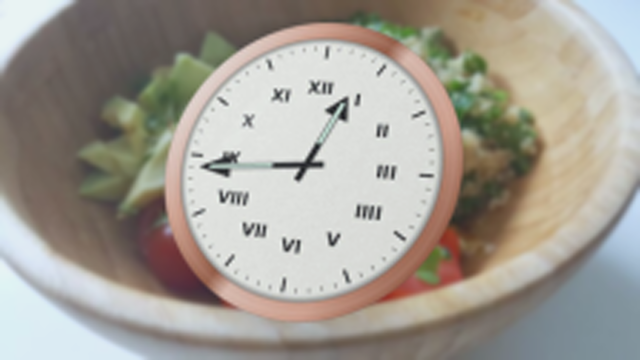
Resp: {"hour": 12, "minute": 44}
